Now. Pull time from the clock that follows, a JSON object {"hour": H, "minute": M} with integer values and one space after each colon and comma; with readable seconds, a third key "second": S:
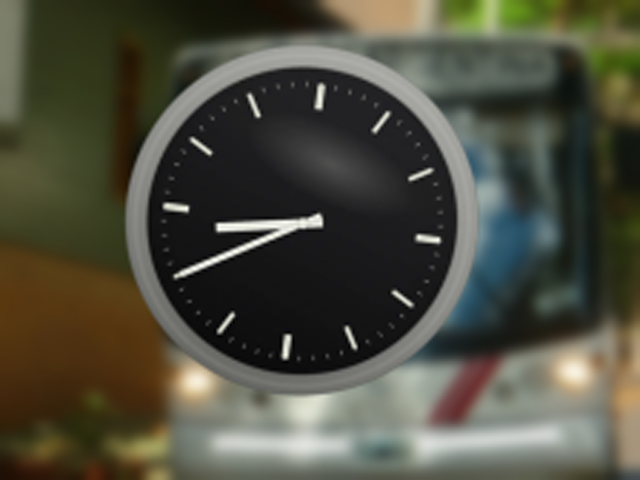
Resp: {"hour": 8, "minute": 40}
